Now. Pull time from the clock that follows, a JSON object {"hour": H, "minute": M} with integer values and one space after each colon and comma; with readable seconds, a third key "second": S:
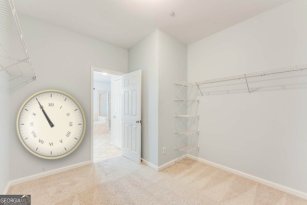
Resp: {"hour": 10, "minute": 55}
